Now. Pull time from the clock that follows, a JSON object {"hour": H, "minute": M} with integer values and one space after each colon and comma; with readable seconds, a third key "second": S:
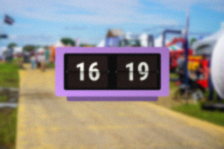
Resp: {"hour": 16, "minute": 19}
